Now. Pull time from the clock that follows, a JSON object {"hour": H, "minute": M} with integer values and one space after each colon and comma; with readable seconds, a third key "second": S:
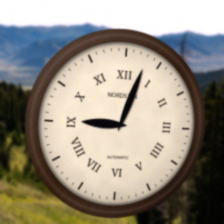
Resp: {"hour": 9, "minute": 3}
